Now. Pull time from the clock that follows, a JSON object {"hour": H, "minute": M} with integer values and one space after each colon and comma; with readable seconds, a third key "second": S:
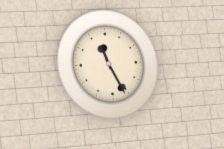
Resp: {"hour": 11, "minute": 26}
